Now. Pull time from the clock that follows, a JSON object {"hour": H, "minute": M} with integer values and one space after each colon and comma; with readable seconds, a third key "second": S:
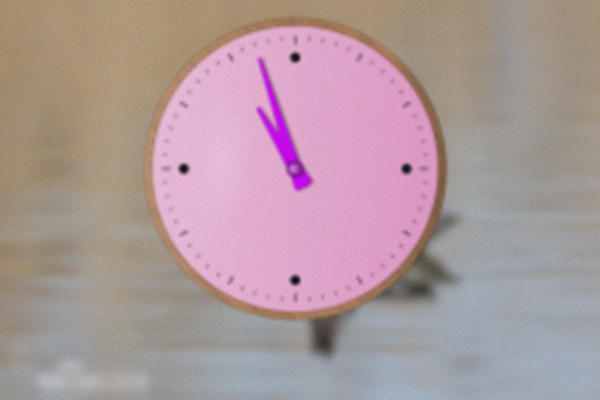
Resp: {"hour": 10, "minute": 57}
